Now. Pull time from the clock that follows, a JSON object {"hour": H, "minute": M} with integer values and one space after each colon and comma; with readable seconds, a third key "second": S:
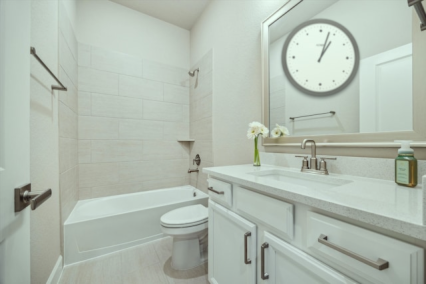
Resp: {"hour": 1, "minute": 3}
